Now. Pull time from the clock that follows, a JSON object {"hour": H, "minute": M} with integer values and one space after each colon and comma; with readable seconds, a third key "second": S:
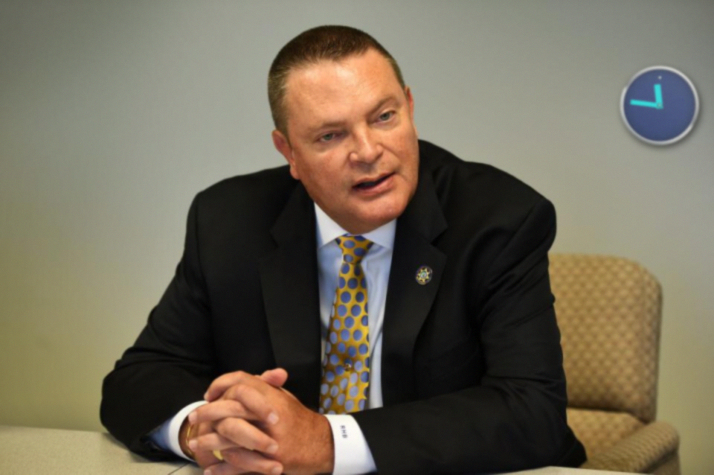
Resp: {"hour": 11, "minute": 46}
